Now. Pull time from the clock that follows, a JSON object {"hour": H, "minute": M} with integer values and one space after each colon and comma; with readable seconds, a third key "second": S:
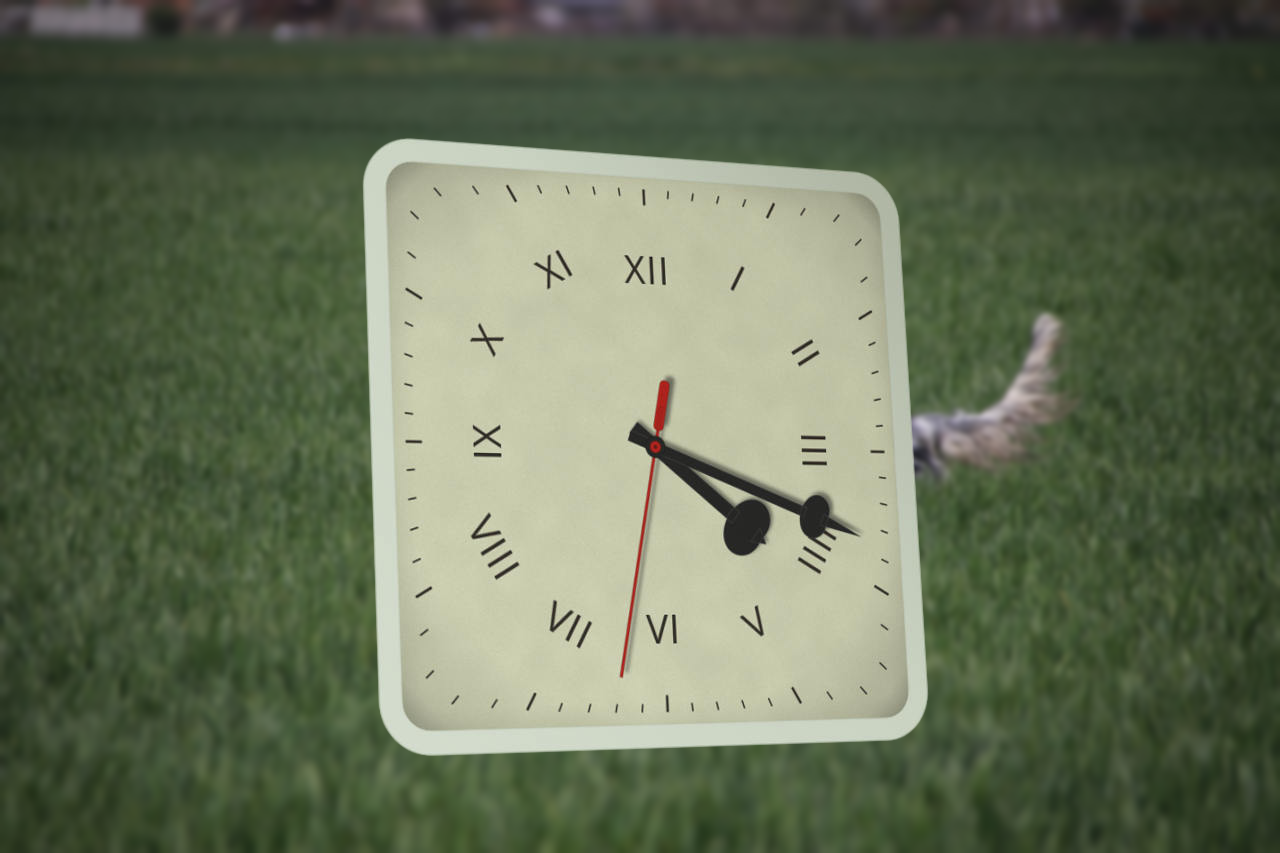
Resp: {"hour": 4, "minute": 18, "second": 32}
